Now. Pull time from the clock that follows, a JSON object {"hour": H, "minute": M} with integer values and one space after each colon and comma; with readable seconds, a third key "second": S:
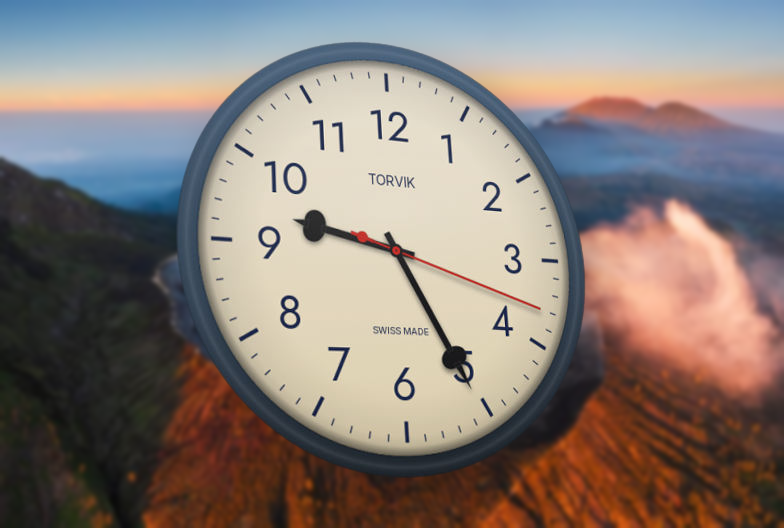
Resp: {"hour": 9, "minute": 25, "second": 18}
